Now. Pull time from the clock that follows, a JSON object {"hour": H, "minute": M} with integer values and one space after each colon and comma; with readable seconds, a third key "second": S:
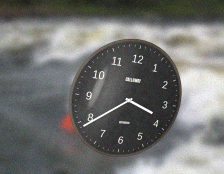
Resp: {"hour": 3, "minute": 39}
